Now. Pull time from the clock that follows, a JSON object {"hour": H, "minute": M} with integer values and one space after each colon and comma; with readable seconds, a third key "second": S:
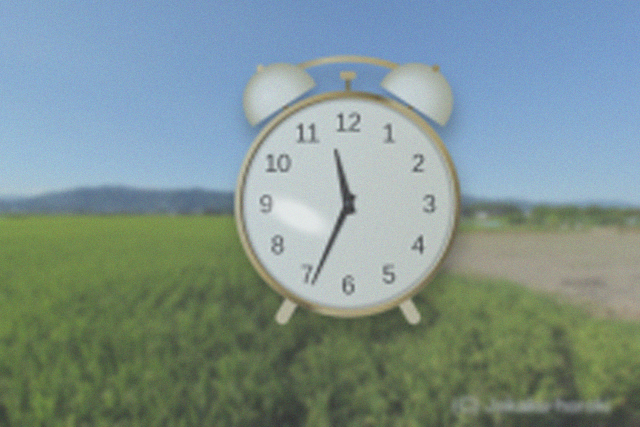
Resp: {"hour": 11, "minute": 34}
